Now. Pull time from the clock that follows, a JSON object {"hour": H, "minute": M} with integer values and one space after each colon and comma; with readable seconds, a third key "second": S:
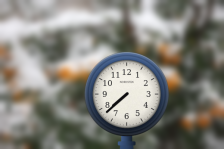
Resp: {"hour": 7, "minute": 38}
